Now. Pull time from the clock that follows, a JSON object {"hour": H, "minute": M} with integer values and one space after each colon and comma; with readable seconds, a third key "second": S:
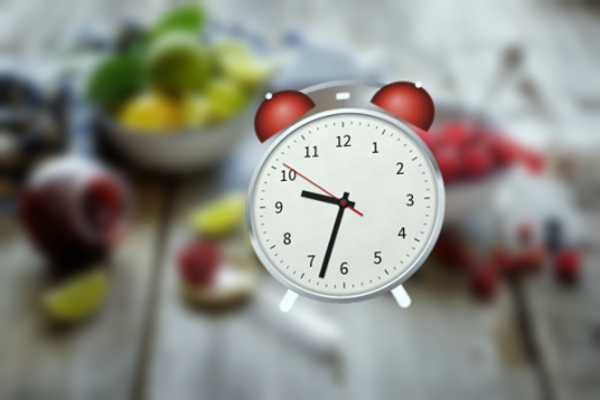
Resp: {"hour": 9, "minute": 32, "second": 51}
